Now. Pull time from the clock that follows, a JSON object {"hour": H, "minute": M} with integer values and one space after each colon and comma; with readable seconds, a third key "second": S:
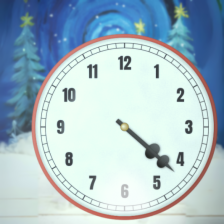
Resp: {"hour": 4, "minute": 22}
